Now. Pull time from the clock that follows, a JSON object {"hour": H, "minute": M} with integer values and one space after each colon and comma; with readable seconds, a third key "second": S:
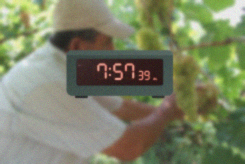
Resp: {"hour": 7, "minute": 57, "second": 39}
